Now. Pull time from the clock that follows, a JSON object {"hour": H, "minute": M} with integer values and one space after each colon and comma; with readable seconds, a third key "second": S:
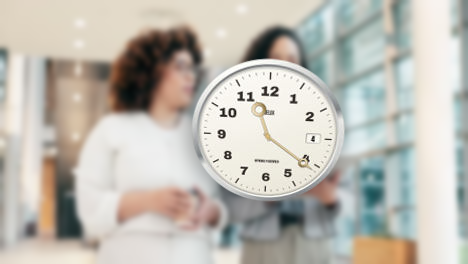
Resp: {"hour": 11, "minute": 21}
